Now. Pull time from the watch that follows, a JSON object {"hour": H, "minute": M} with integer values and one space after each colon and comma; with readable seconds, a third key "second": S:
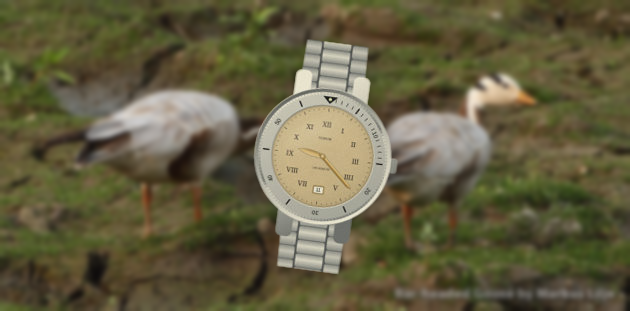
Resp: {"hour": 9, "minute": 22}
